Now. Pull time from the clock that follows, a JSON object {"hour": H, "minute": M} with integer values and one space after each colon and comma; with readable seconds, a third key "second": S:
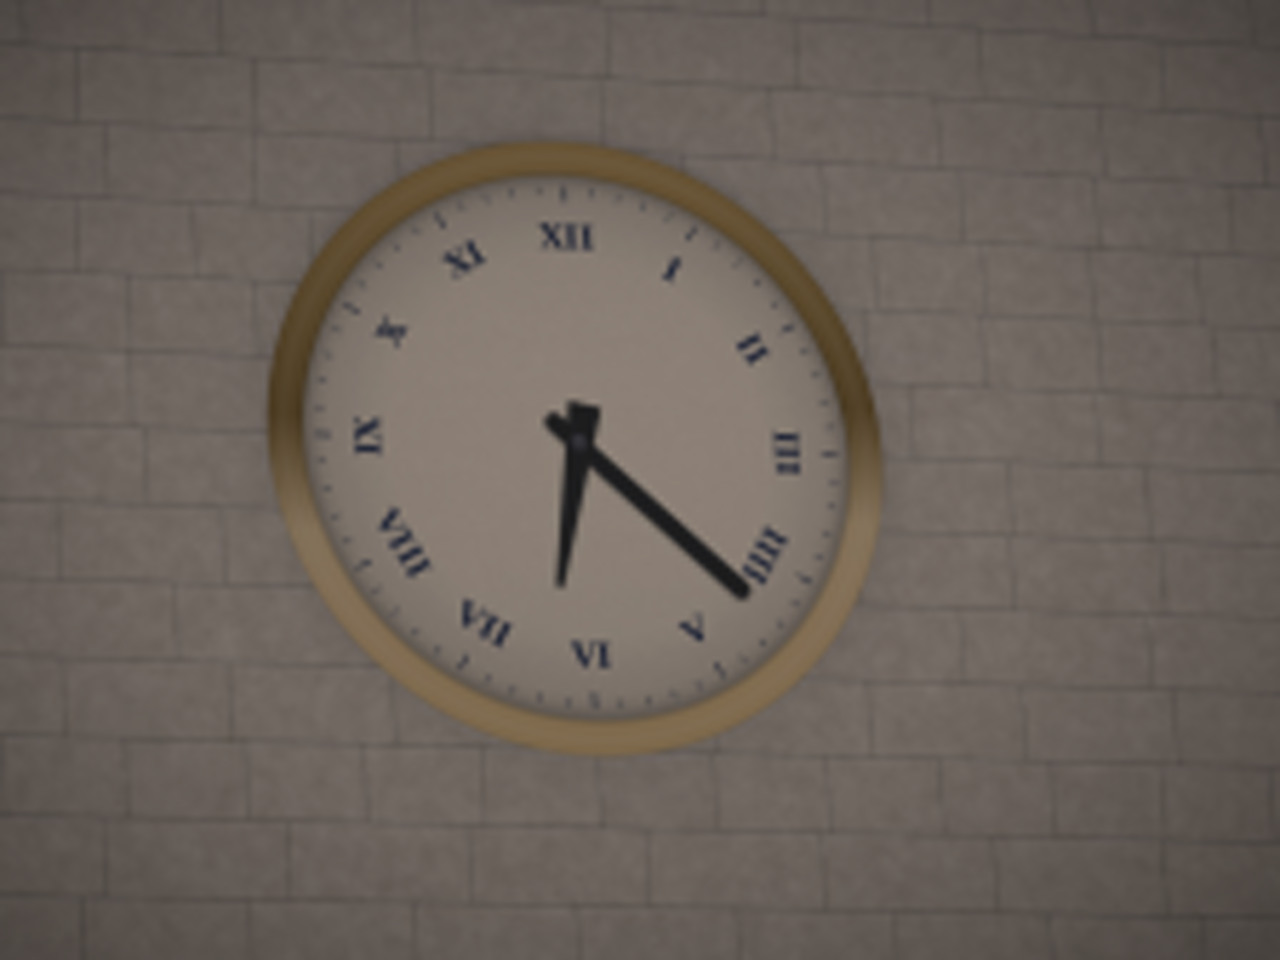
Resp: {"hour": 6, "minute": 22}
